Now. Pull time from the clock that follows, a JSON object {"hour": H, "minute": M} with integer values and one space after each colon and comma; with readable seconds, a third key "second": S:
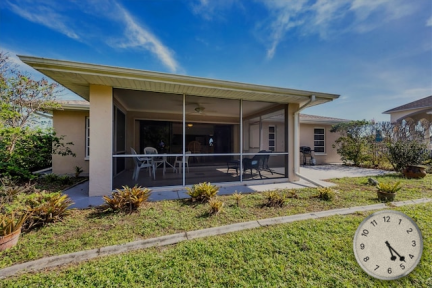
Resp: {"hour": 5, "minute": 23}
